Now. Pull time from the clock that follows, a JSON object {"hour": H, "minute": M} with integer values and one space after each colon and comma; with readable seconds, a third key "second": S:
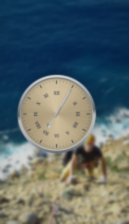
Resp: {"hour": 7, "minute": 5}
